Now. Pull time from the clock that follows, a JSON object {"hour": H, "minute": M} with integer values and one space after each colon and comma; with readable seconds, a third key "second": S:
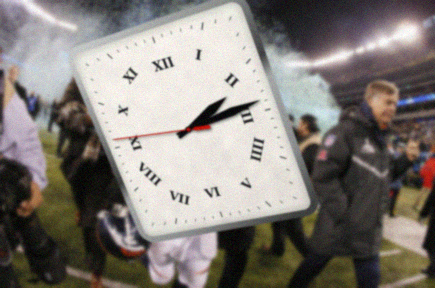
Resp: {"hour": 2, "minute": 13, "second": 46}
